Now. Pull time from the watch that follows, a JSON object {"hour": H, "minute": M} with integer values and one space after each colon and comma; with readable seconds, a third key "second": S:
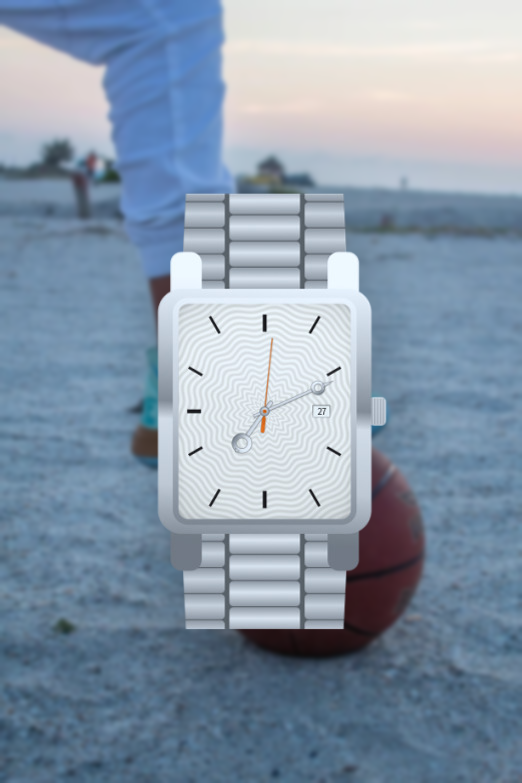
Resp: {"hour": 7, "minute": 11, "second": 1}
